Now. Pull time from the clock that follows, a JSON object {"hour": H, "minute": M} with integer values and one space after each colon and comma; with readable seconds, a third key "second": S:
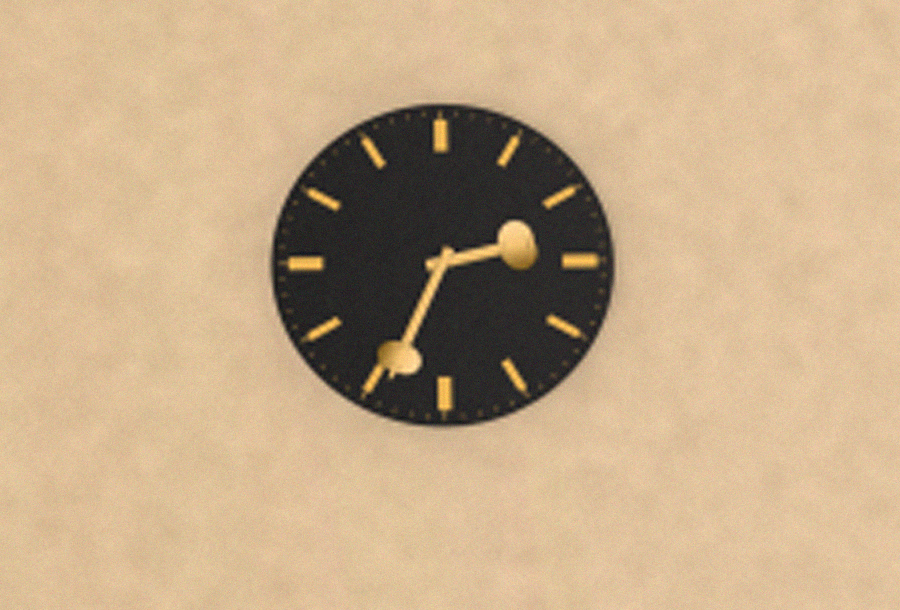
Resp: {"hour": 2, "minute": 34}
